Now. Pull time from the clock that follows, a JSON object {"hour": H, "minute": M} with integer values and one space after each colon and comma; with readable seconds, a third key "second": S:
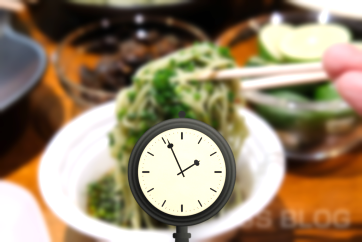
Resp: {"hour": 1, "minute": 56}
